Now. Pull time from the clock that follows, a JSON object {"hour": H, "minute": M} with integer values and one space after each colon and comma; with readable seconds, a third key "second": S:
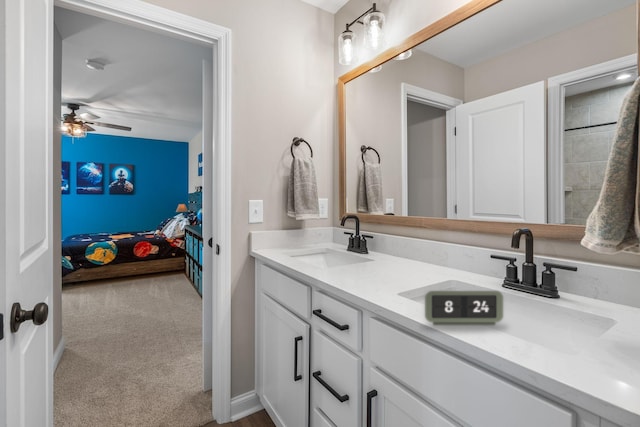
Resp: {"hour": 8, "minute": 24}
